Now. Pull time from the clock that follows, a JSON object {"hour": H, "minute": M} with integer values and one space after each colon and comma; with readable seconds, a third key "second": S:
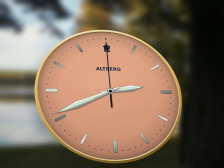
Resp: {"hour": 2, "minute": 41, "second": 0}
